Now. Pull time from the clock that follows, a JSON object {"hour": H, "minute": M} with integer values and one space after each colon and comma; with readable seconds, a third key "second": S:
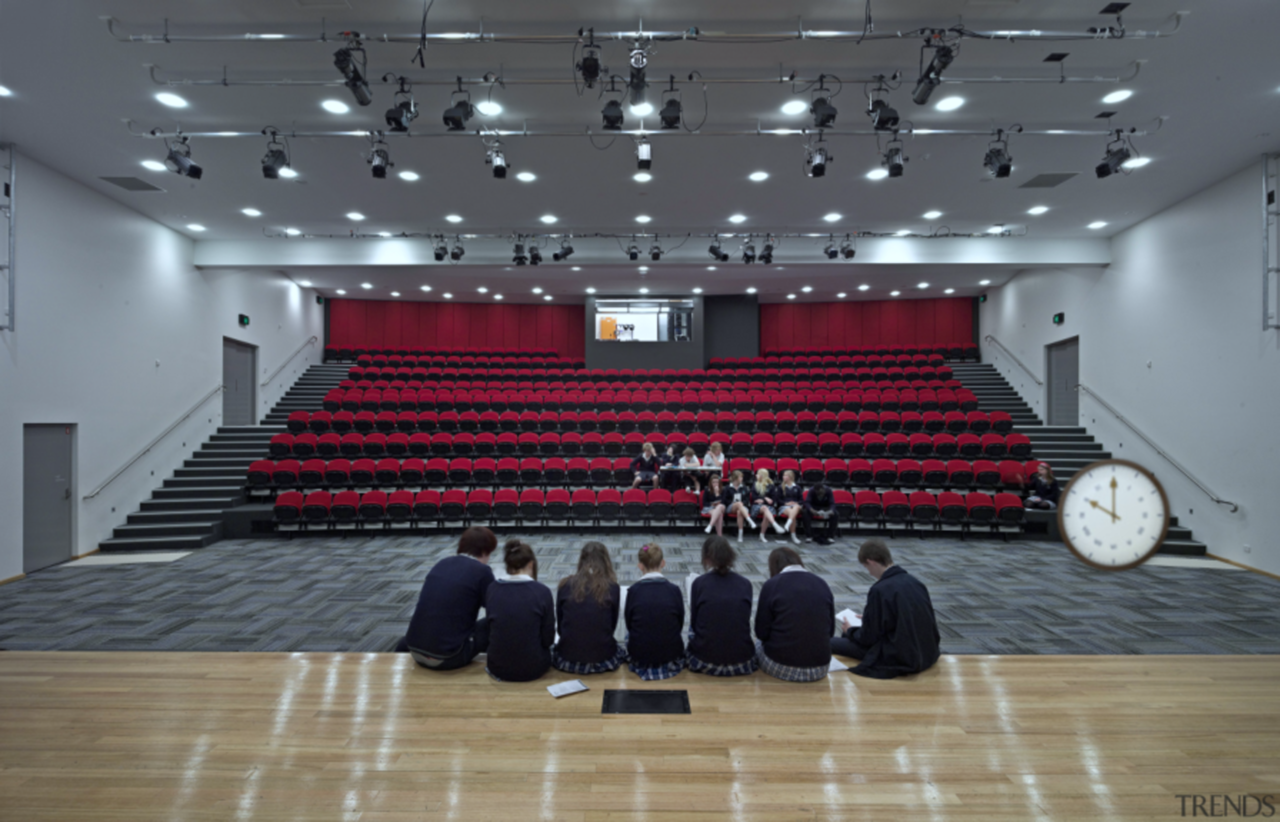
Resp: {"hour": 10, "minute": 0}
